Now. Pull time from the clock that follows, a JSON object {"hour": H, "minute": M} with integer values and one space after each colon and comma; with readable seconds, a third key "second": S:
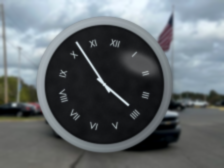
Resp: {"hour": 3, "minute": 52}
